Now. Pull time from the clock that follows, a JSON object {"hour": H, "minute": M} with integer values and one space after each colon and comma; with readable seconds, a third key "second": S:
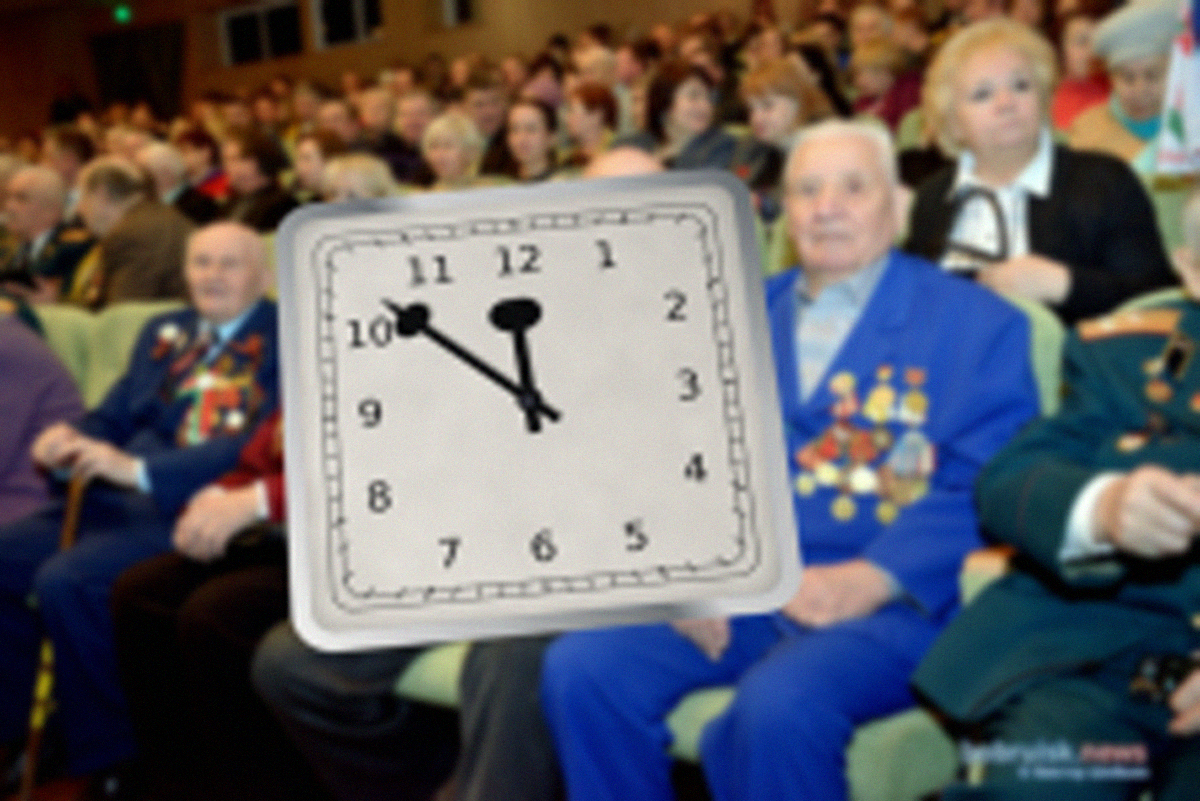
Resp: {"hour": 11, "minute": 52}
